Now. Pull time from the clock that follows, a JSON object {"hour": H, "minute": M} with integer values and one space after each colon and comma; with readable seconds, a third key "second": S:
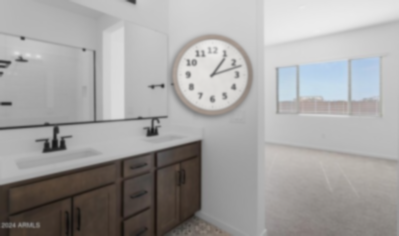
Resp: {"hour": 1, "minute": 12}
